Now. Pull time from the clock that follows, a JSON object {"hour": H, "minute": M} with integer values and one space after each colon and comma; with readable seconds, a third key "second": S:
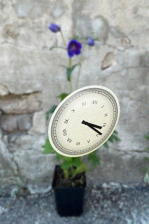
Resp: {"hour": 3, "minute": 19}
